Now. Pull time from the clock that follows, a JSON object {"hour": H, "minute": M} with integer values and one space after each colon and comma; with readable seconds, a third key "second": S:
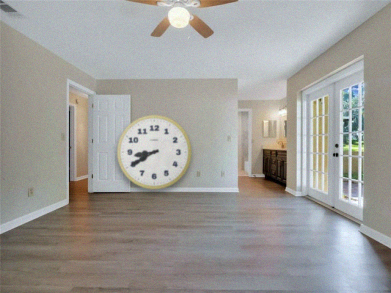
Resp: {"hour": 8, "minute": 40}
